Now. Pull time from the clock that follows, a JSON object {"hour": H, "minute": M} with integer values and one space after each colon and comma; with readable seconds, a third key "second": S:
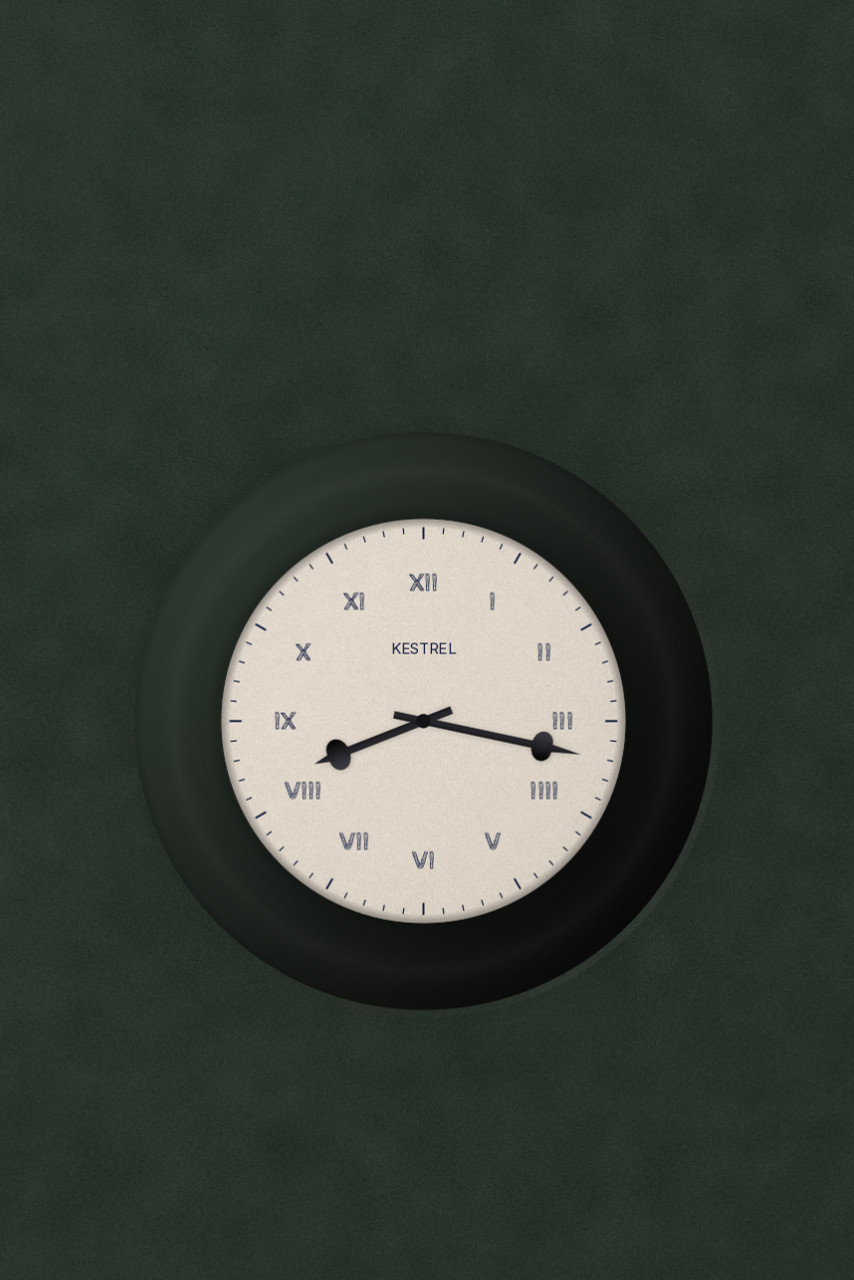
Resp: {"hour": 8, "minute": 17}
